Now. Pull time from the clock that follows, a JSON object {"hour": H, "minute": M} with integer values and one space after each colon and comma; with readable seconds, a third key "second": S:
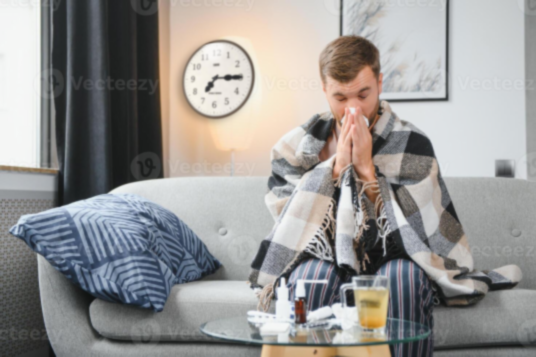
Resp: {"hour": 7, "minute": 15}
